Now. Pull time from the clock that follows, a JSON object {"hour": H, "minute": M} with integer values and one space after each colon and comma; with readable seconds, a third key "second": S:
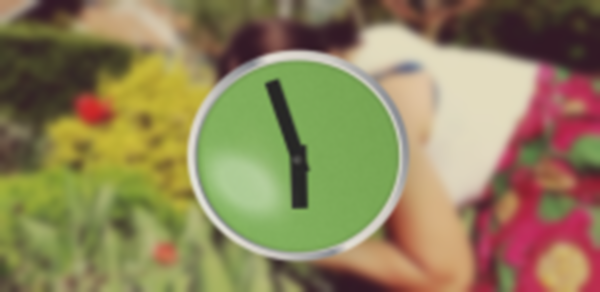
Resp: {"hour": 5, "minute": 57}
